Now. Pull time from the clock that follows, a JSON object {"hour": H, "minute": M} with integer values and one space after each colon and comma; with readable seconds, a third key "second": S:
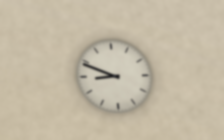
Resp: {"hour": 8, "minute": 49}
